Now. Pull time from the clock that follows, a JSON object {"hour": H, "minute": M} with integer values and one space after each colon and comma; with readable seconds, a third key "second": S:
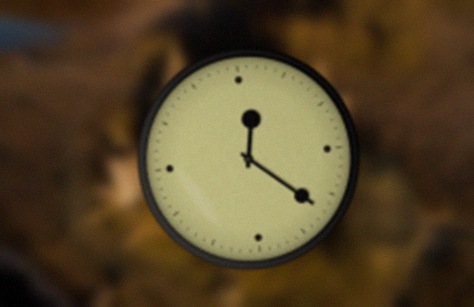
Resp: {"hour": 12, "minute": 22}
